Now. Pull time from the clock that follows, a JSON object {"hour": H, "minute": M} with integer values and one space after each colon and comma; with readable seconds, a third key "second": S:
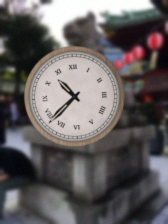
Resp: {"hour": 10, "minute": 38}
